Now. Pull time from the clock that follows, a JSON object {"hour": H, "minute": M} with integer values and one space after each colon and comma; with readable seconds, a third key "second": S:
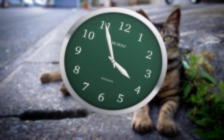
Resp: {"hour": 3, "minute": 55}
